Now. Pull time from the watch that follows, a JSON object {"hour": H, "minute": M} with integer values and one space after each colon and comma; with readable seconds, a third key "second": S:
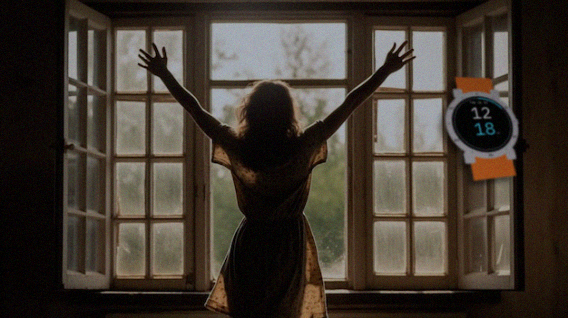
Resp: {"hour": 12, "minute": 18}
